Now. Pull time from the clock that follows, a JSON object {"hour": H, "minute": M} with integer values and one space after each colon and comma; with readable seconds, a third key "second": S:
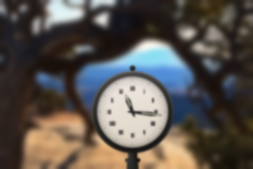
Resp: {"hour": 11, "minute": 16}
